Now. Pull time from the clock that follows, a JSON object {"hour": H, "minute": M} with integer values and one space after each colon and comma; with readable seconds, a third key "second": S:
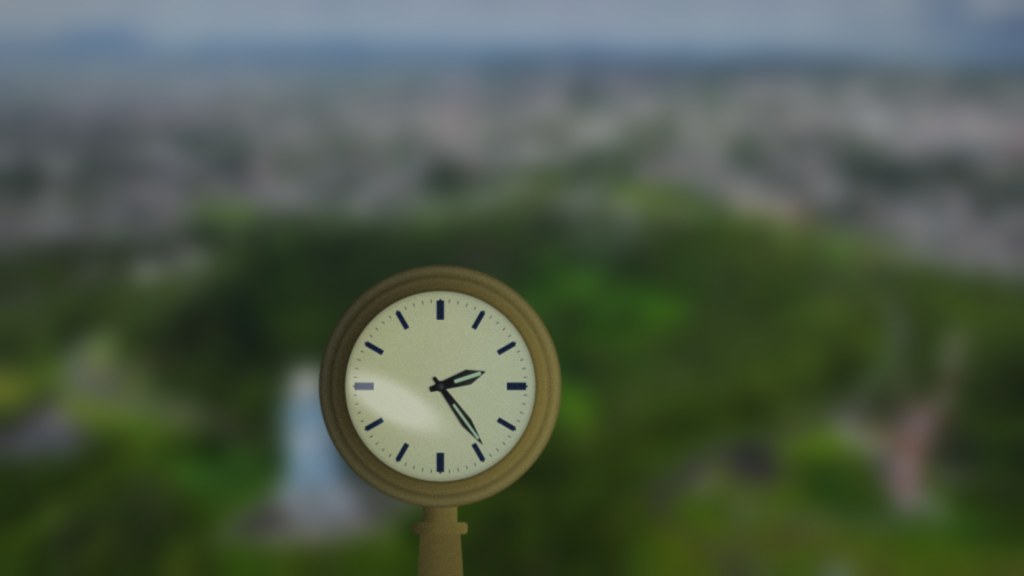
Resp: {"hour": 2, "minute": 24}
